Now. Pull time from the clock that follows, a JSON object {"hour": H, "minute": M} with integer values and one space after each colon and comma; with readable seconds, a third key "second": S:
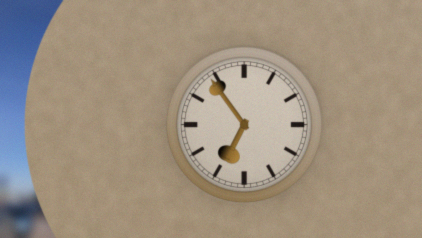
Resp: {"hour": 6, "minute": 54}
